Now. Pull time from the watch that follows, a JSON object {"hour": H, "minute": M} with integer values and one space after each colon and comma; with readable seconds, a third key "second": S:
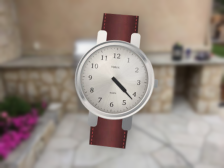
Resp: {"hour": 4, "minute": 22}
